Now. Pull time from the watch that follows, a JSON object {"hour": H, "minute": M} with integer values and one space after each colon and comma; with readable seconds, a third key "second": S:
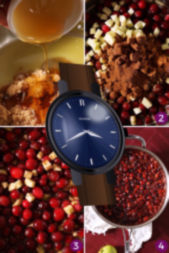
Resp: {"hour": 3, "minute": 41}
